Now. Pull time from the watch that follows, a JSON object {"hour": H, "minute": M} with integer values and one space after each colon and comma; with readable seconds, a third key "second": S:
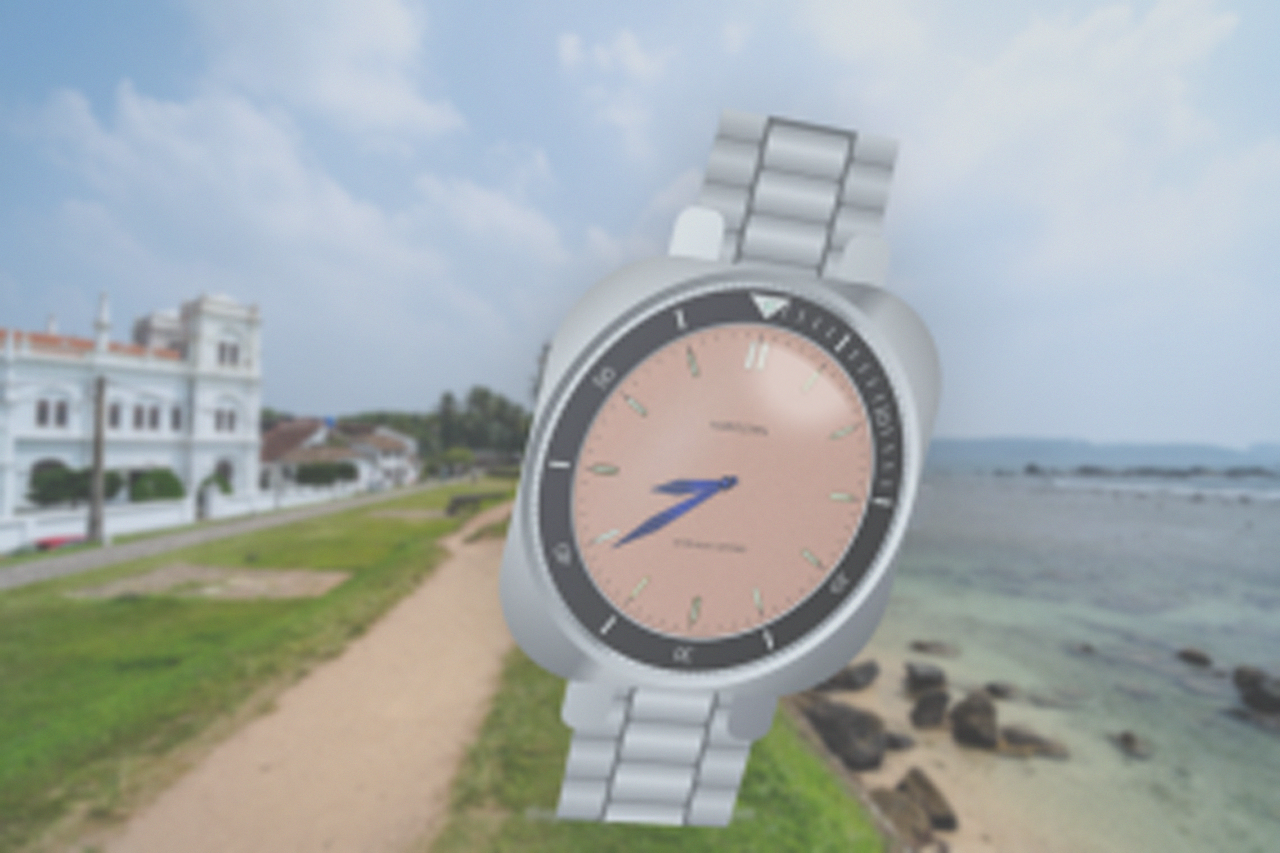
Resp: {"hour": 8, "minute": 39}
